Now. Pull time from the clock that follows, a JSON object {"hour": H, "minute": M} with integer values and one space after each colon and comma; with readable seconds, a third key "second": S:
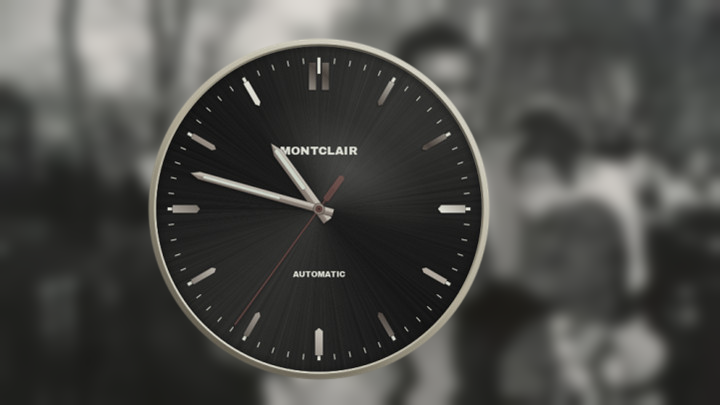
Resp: {"hour": 10, "minute": 47, "second": 36}
